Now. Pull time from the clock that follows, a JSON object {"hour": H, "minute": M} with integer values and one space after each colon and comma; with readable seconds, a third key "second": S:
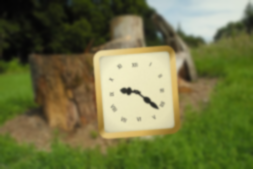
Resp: {"hour": 9, "minute": 22}
